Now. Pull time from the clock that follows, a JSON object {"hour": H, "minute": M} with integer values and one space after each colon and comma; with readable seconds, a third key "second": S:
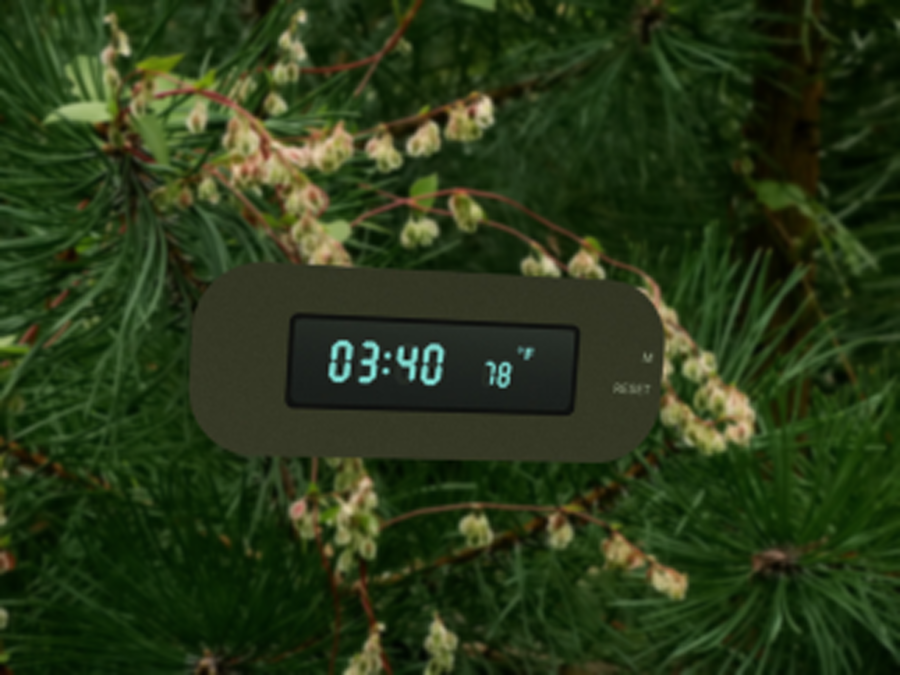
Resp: {"hour": 3, "minute": 40}
